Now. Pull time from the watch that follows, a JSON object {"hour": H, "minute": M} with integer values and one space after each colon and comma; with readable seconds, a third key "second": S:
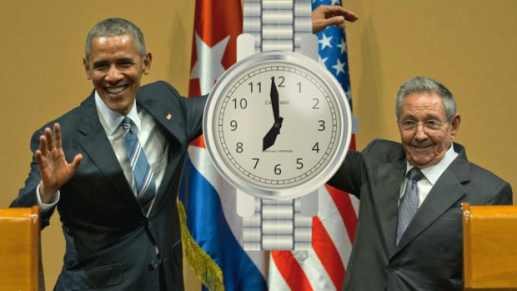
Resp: {"hour": 6, "minute": 59}
